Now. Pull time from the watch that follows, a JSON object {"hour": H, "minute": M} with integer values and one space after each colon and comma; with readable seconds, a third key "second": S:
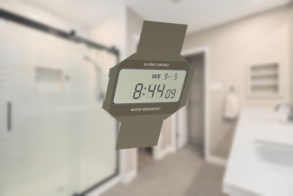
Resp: {"hour": 8, "minute": 44, "second": 9}
